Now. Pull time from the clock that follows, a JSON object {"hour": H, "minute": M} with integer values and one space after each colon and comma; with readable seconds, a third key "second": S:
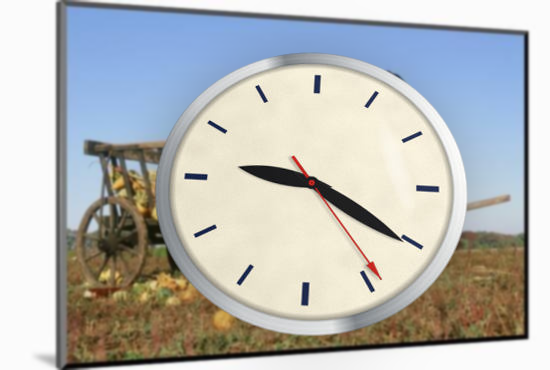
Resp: {"hour": 9, "minute": 20, "second": 24}
